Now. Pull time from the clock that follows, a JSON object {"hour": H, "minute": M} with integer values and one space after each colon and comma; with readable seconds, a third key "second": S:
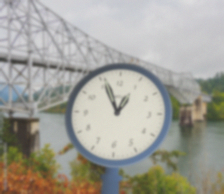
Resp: {"hour": 12, "minute": 56}
